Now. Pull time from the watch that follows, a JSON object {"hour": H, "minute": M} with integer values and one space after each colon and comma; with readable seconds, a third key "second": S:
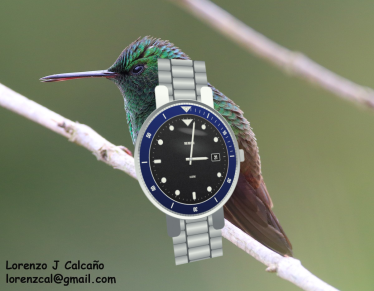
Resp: {"hour": 3, "minute": 2}
